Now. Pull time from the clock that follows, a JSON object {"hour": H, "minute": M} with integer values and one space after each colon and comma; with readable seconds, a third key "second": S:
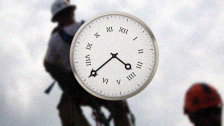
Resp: {"hour": 3, "minute": 35}
